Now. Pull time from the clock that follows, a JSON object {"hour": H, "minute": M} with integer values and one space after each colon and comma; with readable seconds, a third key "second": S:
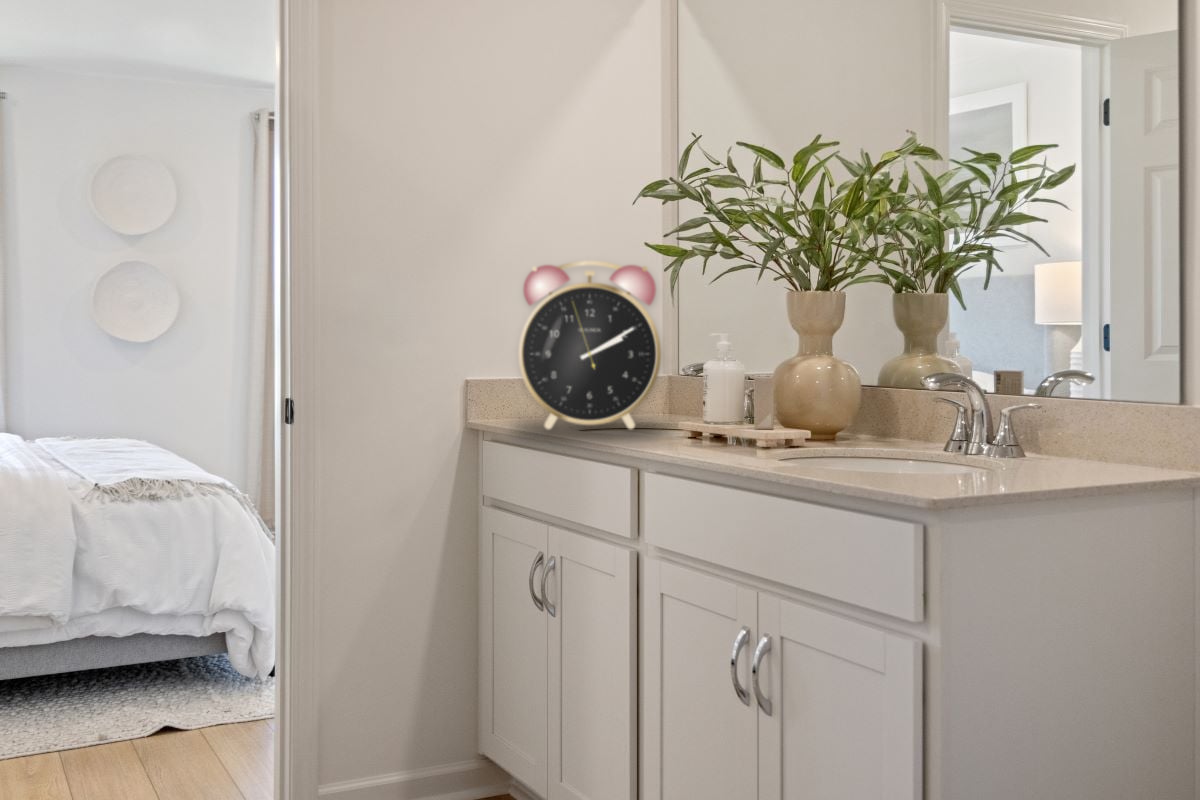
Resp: {"hour": 2, "minute": 9, "second": 57}
